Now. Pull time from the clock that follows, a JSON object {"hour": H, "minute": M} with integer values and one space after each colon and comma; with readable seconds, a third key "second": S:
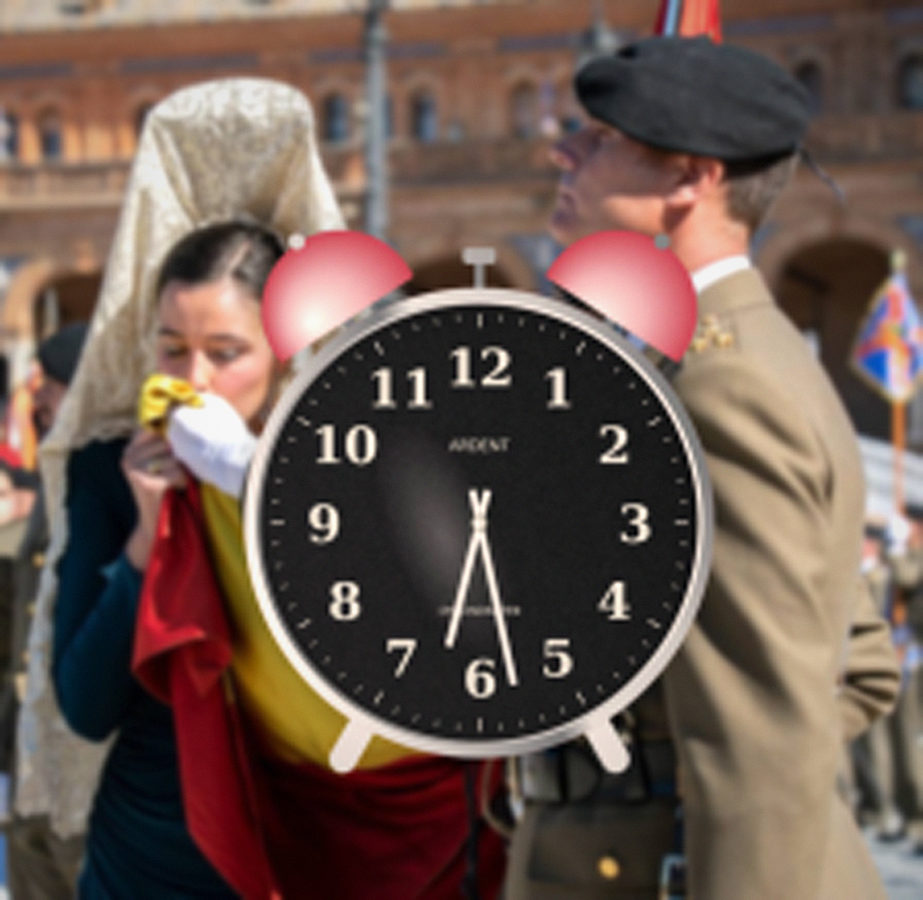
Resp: {"hour": 6, "minute": 28}
